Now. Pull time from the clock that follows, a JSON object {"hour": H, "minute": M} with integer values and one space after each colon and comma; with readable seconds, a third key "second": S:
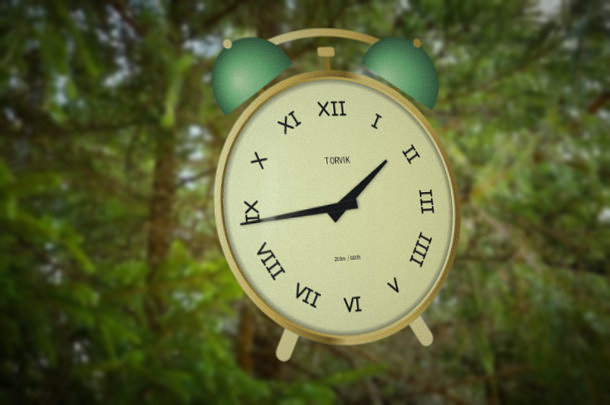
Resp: {"hour": 1, "minute": 44}
